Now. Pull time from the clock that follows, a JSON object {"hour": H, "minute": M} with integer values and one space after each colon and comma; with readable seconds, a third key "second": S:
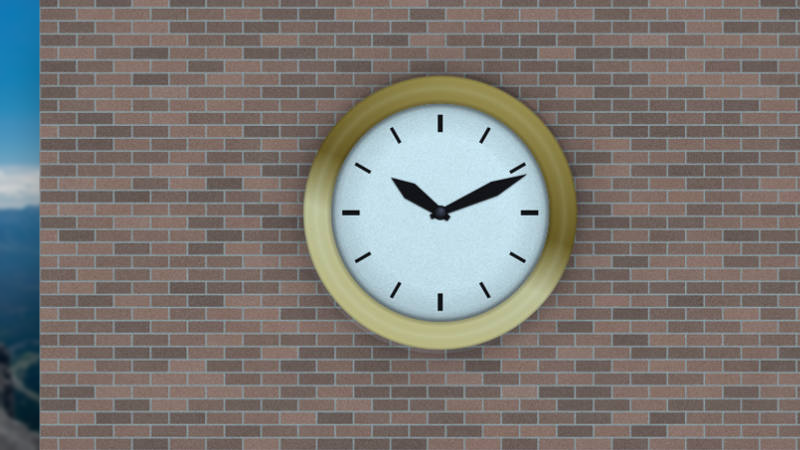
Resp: {"hour": 10, "minute": 11}
